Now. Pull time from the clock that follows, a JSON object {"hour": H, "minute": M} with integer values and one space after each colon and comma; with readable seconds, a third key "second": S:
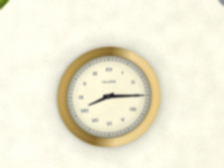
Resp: {"hour": 8, "minute": 15}
